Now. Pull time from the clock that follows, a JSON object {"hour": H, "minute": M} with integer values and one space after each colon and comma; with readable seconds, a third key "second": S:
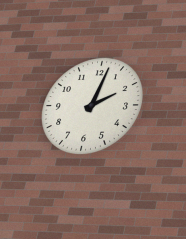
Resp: {"hour": 2, "minute": 2}
